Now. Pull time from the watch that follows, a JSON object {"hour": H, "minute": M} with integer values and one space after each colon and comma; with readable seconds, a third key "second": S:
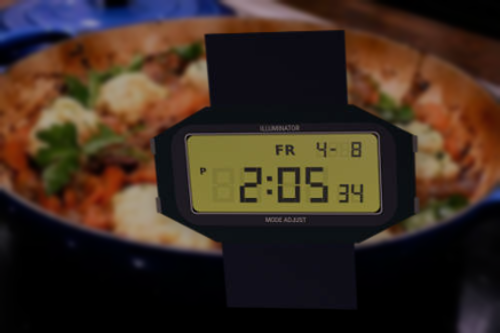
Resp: {"hour": 2, "minute": 5, "second": 34}
